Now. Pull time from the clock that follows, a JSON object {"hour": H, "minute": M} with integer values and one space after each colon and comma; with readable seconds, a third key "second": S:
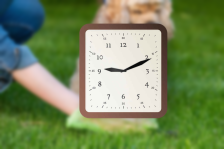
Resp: {"hour": 9, "minute": 11}
